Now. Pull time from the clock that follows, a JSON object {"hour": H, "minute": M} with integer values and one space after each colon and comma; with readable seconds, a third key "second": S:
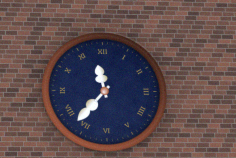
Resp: {"hour": 11, "minute": 37}
